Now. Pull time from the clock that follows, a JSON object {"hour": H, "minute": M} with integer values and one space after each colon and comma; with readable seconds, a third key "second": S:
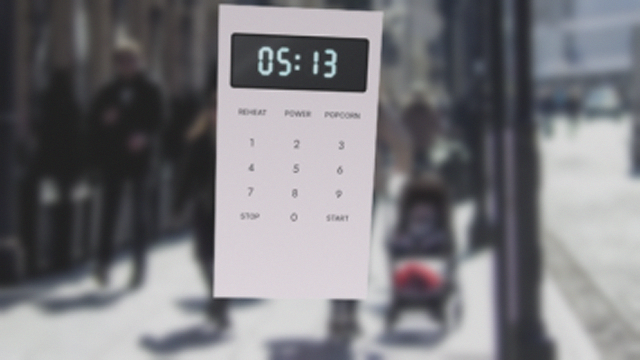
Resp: {"hour": 5, "minute": 13}
